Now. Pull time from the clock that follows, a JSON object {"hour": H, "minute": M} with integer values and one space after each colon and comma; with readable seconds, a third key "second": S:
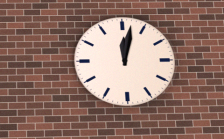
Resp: {"hour": 12, "minute": 2}
